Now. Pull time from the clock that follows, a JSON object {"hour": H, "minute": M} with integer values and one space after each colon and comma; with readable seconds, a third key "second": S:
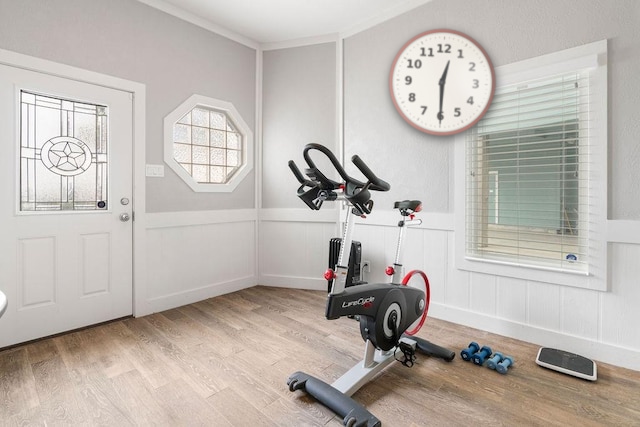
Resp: {"hour": 12, "minute": 30}
